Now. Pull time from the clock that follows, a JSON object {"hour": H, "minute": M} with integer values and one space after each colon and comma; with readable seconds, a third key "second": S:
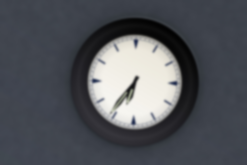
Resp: {"hour": 6, "minute": 36}
